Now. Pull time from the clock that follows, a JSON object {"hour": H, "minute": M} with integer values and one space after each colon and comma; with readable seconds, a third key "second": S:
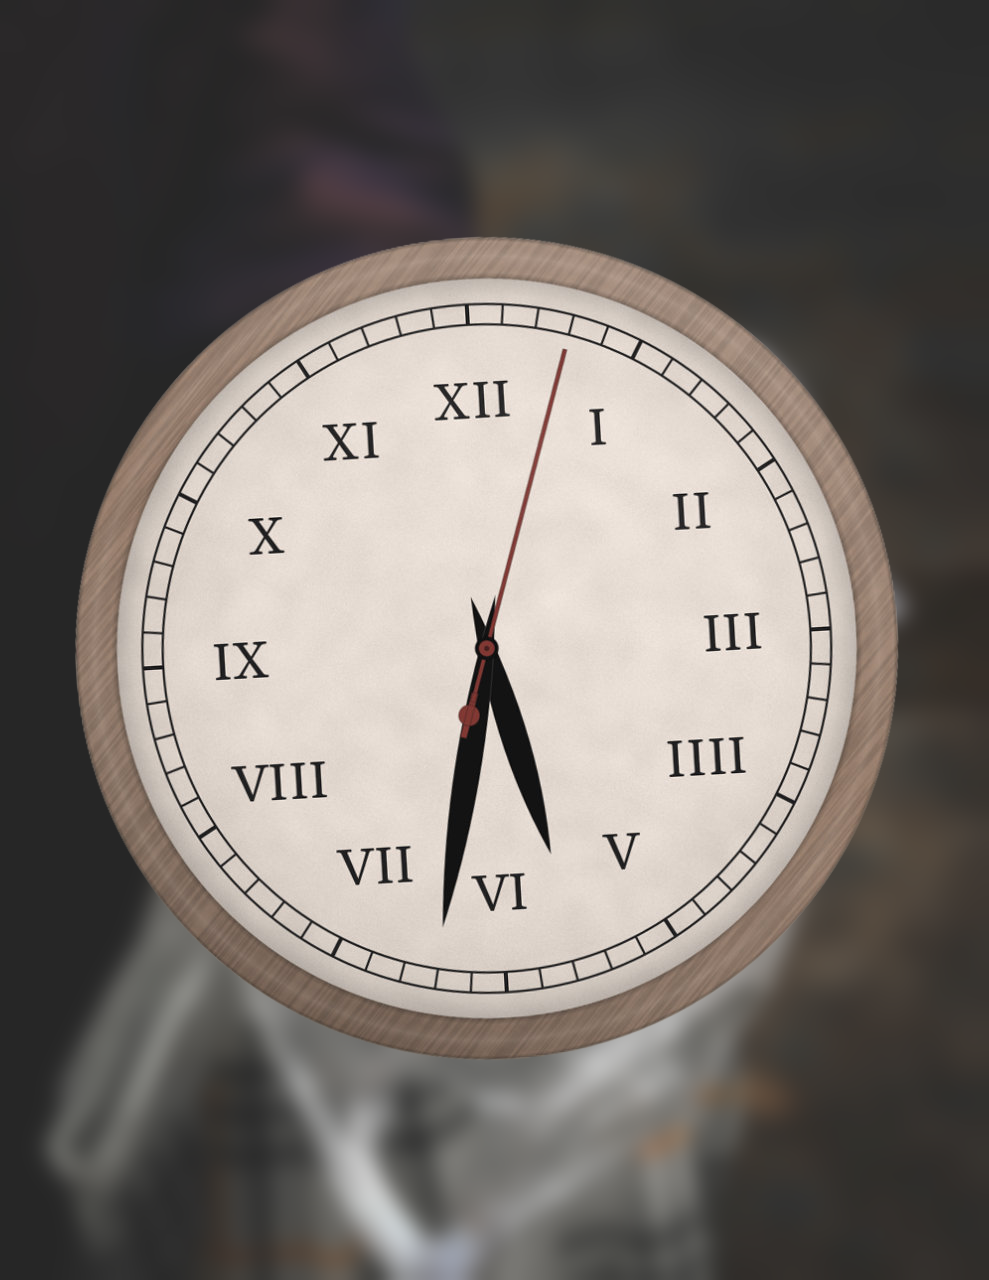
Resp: {"hour": 5, "minute": 32, "second": 3}
